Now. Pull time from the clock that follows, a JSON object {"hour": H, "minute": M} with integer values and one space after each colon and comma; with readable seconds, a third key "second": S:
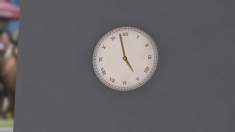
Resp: {"hour": 4, "minute": 58}
